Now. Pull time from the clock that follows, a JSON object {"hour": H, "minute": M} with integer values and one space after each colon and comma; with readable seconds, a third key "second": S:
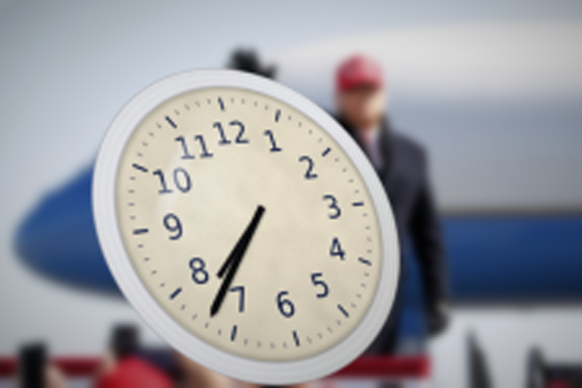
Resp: {"hour": 7, "minute": 37}
